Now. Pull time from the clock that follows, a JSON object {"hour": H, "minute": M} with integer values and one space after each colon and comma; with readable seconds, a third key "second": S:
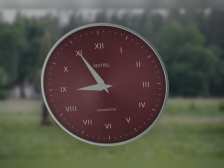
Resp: {"hour": 8, "minute": 55}
